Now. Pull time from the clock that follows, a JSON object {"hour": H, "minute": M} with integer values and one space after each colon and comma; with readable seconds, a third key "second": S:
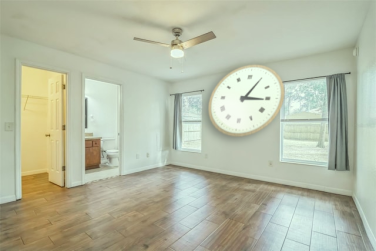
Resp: {"hour": 3, "minute": 5}
